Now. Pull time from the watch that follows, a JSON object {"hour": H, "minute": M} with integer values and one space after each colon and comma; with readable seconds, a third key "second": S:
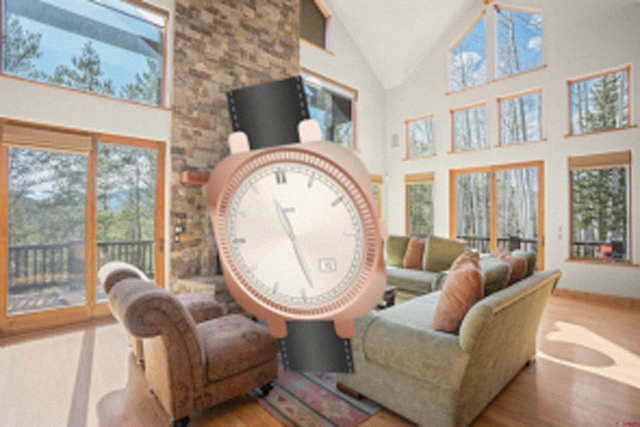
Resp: {"hour": 11, "minute": 28}
